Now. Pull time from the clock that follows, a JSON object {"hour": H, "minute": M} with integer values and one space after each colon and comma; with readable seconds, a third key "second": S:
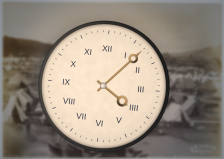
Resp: {"hour": 4, "minute": 7}
